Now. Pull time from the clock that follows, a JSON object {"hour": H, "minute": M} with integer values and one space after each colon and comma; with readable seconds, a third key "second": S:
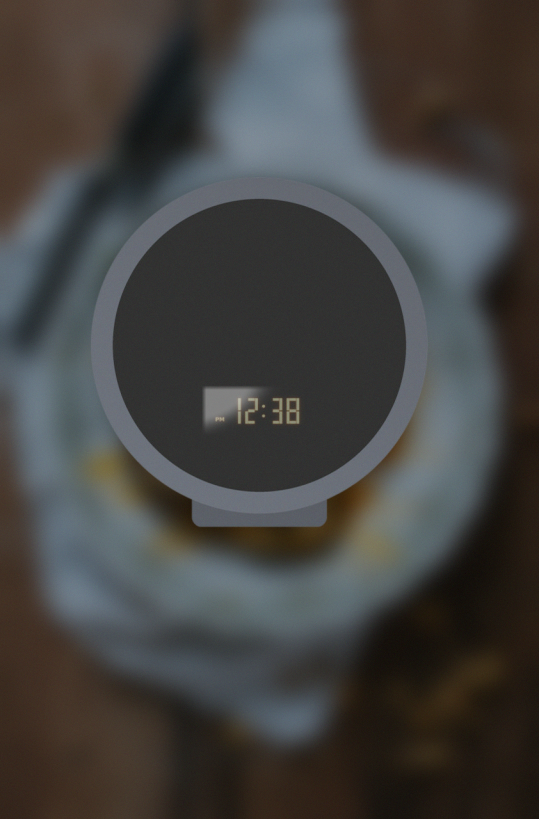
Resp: {"hour": 12, "minute": 38}
